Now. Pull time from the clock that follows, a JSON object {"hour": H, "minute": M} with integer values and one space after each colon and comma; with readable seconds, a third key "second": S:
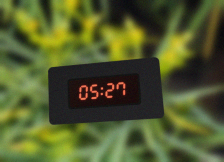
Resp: {"hour": 5, "minute": 27}
